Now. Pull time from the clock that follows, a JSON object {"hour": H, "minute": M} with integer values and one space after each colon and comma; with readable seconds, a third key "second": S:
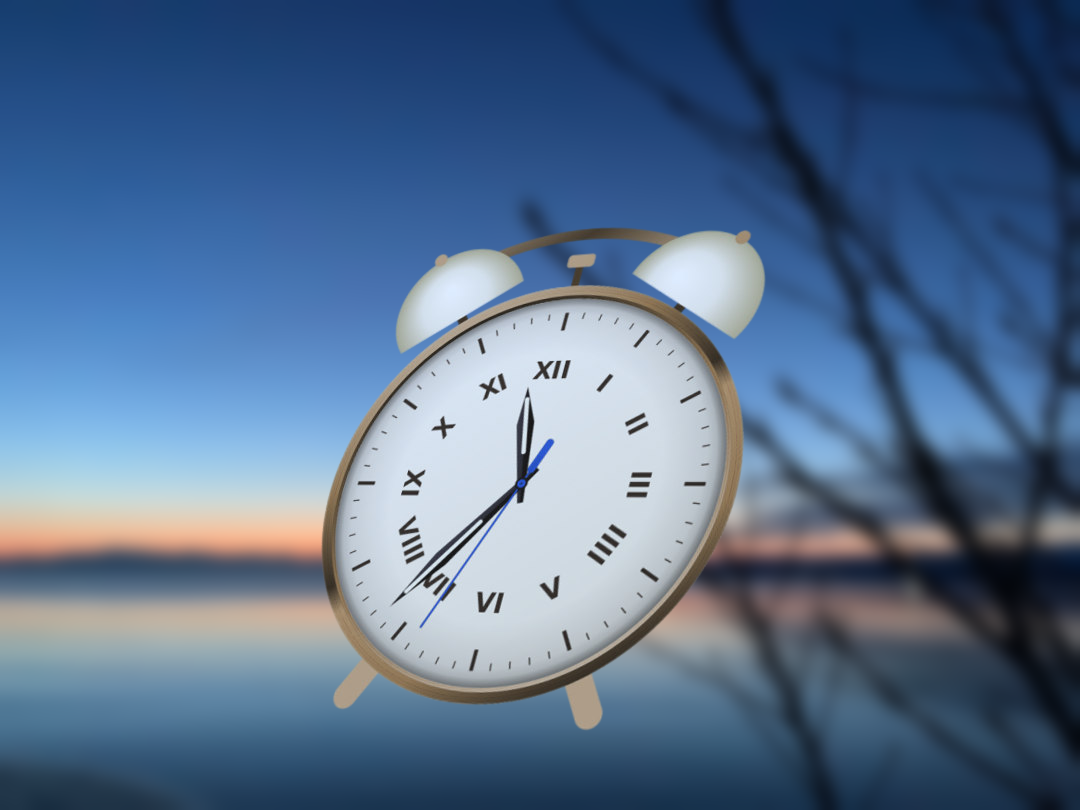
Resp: {"hour": 11, "minute": 36, "second": 34}
